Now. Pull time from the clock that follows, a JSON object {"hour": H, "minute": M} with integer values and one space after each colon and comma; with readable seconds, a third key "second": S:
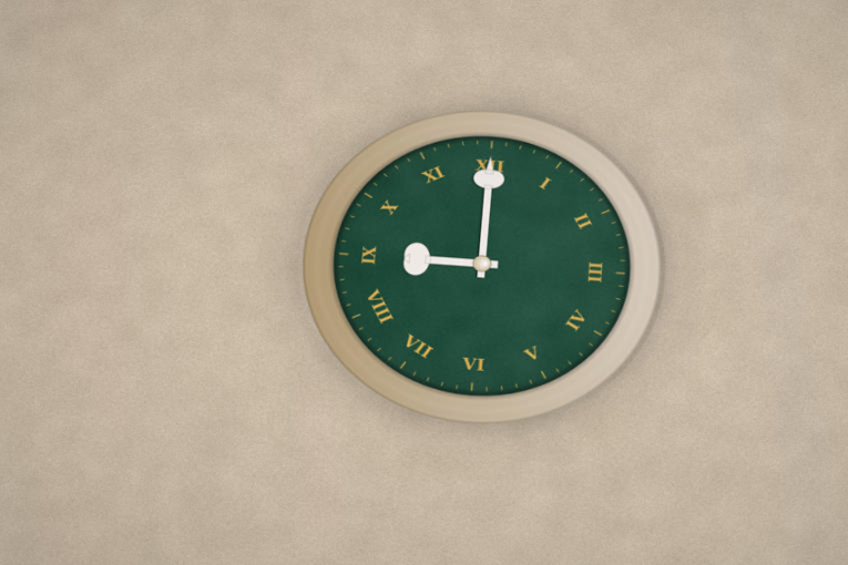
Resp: {"hour": 9, "minute": 0}
